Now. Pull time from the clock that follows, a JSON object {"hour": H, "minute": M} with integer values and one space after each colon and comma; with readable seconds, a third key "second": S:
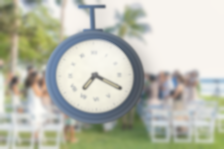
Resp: {"hour": 7, "minute": 20}
